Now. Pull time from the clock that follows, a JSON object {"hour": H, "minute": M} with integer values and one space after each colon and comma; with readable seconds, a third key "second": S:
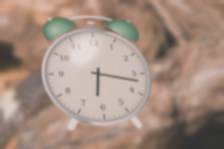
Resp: {"hour": 6, "minute": 17}
